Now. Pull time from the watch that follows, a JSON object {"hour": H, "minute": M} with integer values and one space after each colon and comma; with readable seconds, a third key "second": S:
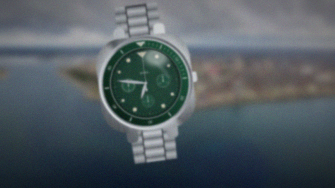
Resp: {"hour": 6, "minute": 47}
